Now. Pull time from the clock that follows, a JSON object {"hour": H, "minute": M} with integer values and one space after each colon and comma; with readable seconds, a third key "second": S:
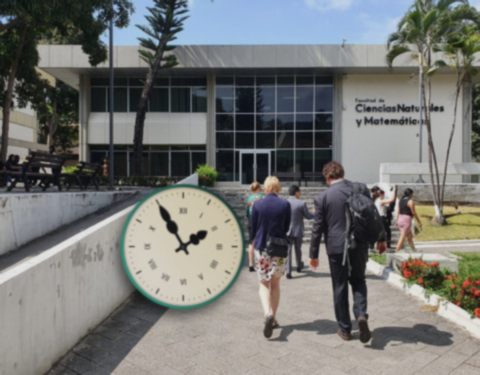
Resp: {"hour": 1, "minute": 55}
